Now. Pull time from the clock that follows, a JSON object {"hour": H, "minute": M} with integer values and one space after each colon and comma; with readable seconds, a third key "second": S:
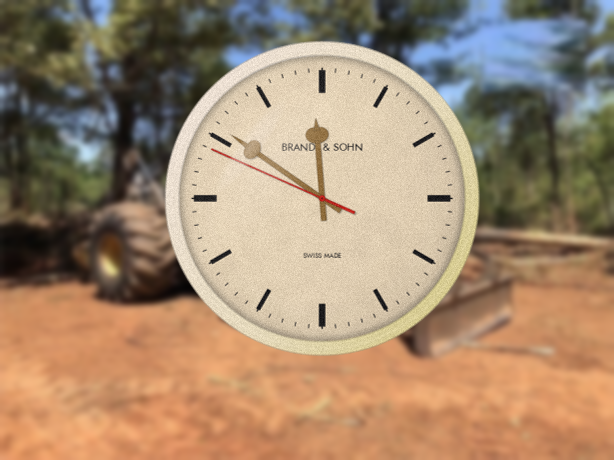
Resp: {"hour": 11, "minute": 50, "second": 49}
